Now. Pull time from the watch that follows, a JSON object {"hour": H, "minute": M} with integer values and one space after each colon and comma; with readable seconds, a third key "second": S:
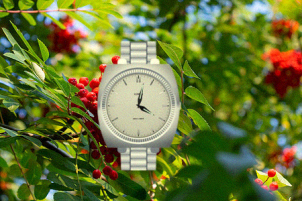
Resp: {"hour": 4, "minute": 2}
